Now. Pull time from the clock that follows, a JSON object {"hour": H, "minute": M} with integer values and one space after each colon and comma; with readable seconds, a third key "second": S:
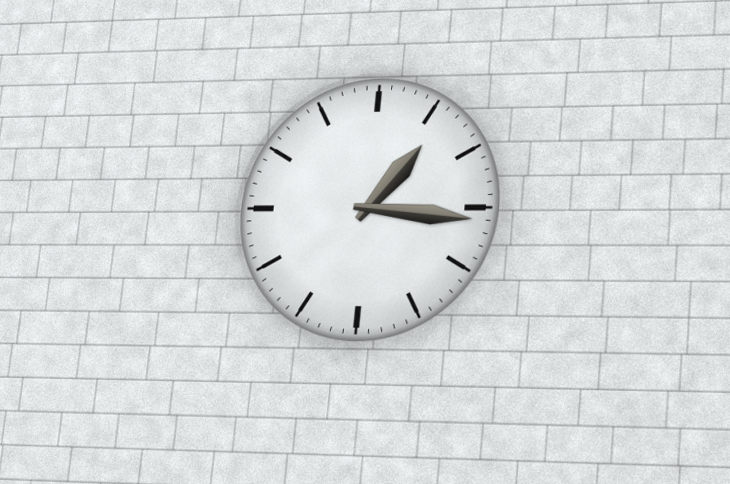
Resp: {"hour": 1, "minute": 16}
